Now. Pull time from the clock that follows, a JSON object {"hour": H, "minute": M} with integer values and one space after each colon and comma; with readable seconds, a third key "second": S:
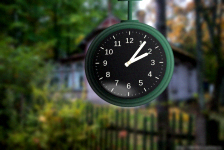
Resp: {"hour": 2, "minute": 6}
